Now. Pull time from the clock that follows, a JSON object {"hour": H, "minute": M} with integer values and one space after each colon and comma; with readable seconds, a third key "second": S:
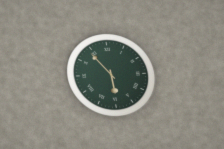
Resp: {"hour": 5, "minute": 54}
